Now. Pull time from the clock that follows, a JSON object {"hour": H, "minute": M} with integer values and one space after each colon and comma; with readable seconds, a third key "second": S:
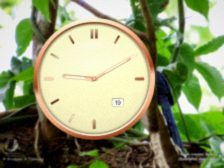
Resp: {"hour": 9, "minute": 10}
